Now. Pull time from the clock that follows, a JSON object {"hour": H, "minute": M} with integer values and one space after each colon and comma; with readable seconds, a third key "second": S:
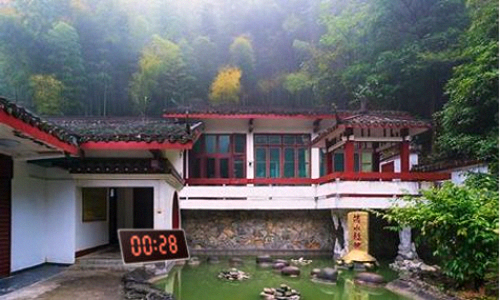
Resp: {"hour": 0, "minute": 28}
